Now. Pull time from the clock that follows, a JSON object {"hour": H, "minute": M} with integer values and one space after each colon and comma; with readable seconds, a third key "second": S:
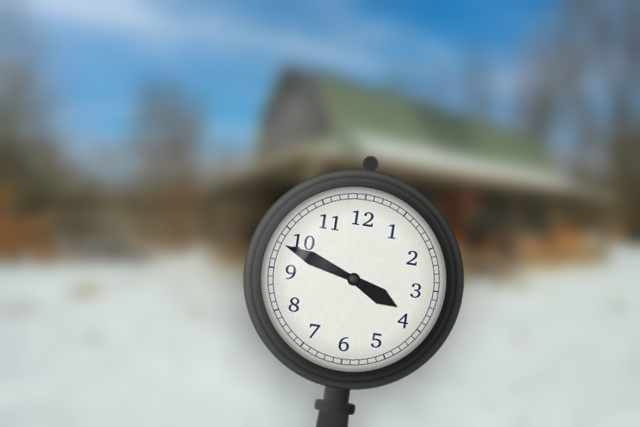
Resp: {"hour": 3, "minute": 48}
